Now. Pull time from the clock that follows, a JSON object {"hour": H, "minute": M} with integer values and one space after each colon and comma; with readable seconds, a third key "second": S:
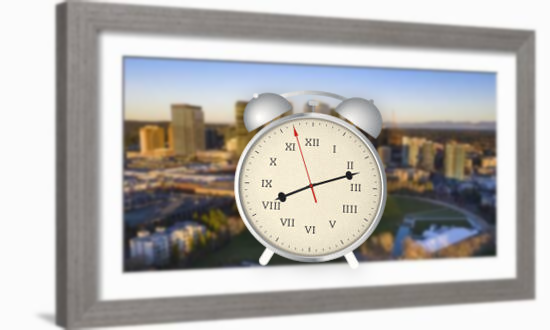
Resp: {"hour": 8, "minute": 11, "second": 57}
